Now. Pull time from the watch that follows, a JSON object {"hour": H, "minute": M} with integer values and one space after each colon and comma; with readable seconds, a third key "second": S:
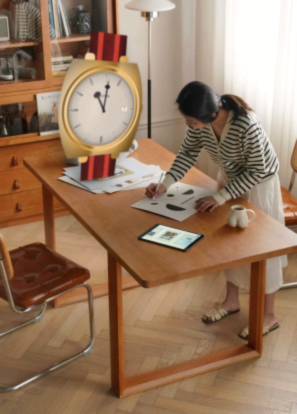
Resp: {"hour": 11, "minute": 1}
